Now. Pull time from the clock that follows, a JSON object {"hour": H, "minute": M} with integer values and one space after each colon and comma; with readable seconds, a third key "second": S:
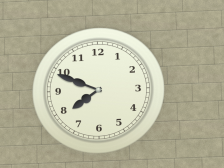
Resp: {"hour": 7, "minute": 49}
